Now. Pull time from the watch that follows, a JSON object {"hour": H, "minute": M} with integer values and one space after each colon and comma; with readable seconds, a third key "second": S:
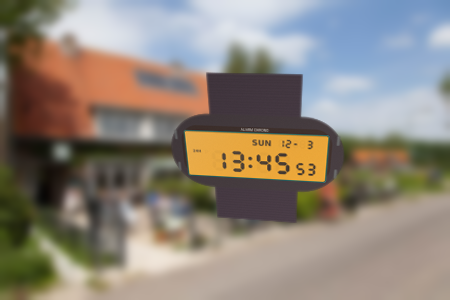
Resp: {"hour": 13, "minute": 45, "second": 53}
